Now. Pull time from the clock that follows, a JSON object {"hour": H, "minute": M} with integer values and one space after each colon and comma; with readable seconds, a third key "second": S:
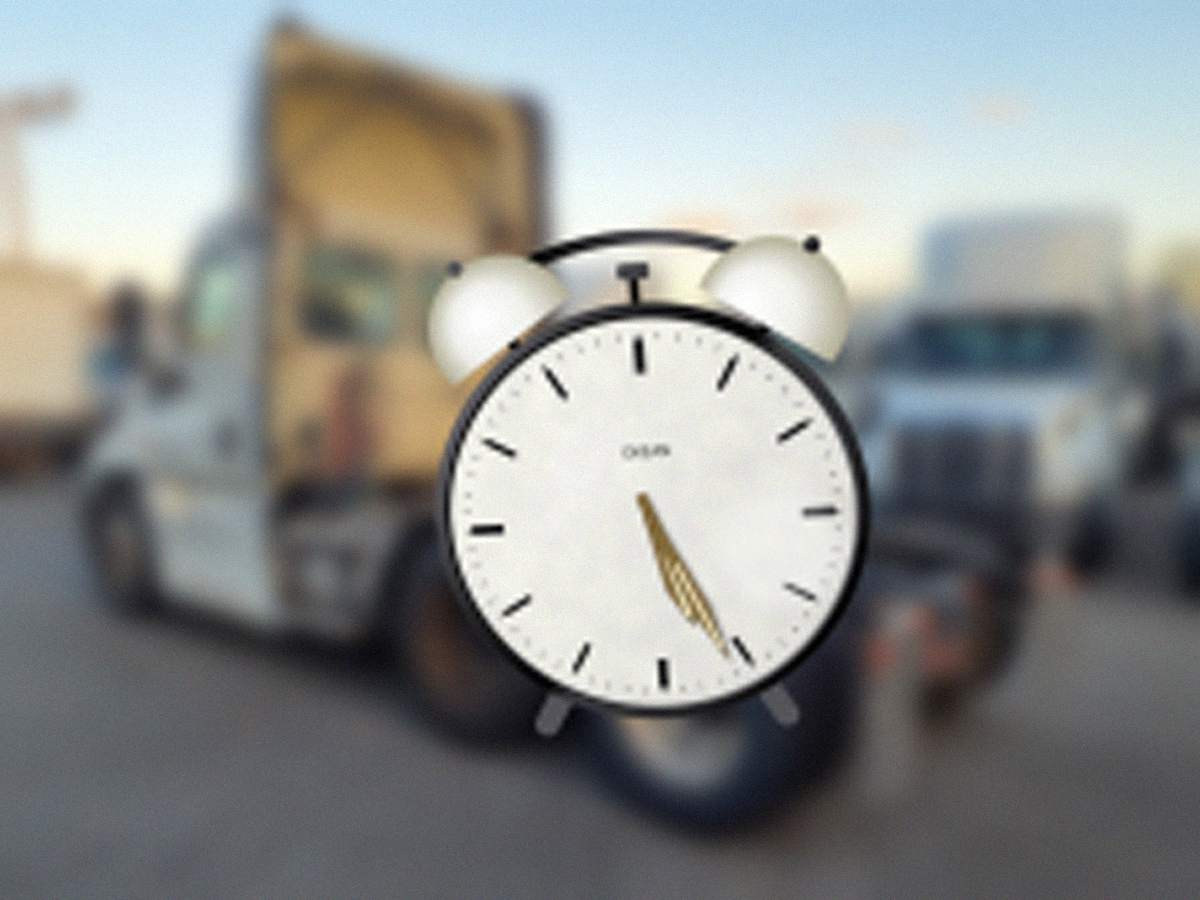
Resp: {"hour": 5, "minute": 26}
